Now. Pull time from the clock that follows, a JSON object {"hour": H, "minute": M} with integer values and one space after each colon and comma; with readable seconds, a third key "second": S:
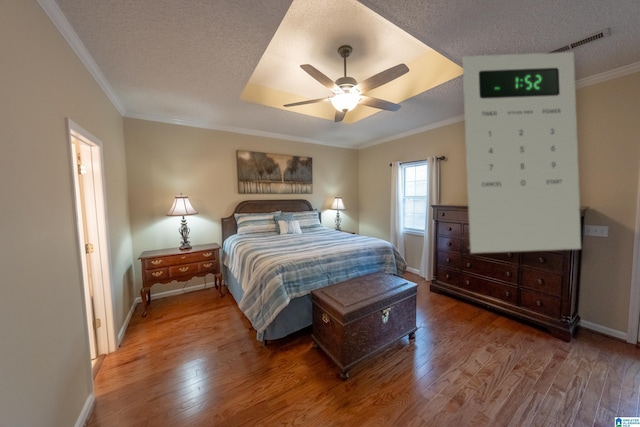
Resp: {"hour": 1, "minute": 52}
